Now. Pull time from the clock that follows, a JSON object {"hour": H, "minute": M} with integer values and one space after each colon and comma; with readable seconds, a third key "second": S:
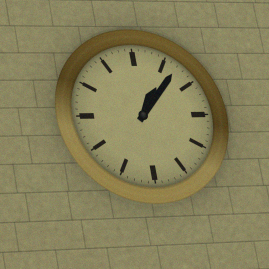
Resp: {"hour": 1, "minute": 7}
